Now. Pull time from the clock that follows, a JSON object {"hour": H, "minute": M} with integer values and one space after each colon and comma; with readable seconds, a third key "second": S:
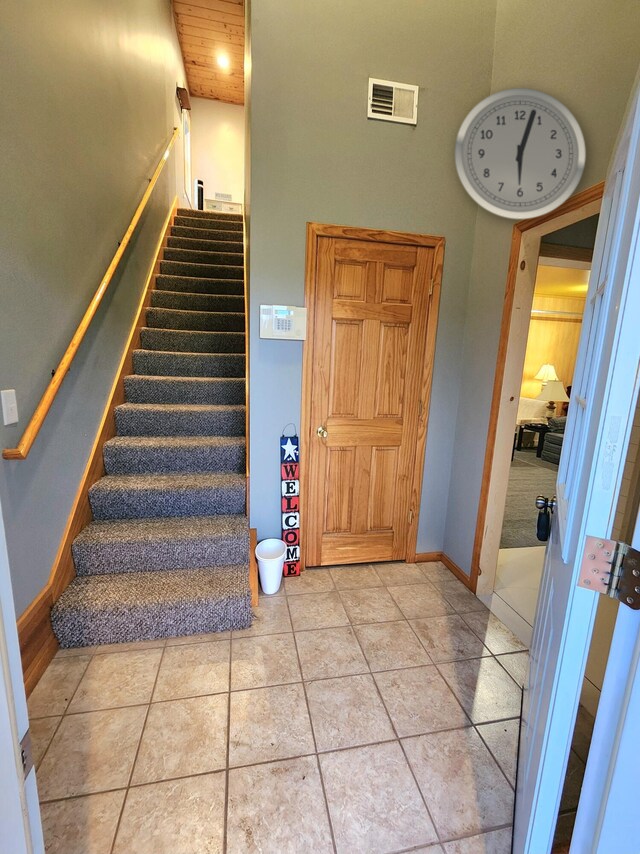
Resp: {"hour": 6, "minute": 3}
